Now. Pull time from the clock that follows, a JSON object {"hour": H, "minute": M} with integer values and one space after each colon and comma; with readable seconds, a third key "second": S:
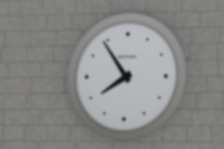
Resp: {"hour": 7, "minute": 54}
